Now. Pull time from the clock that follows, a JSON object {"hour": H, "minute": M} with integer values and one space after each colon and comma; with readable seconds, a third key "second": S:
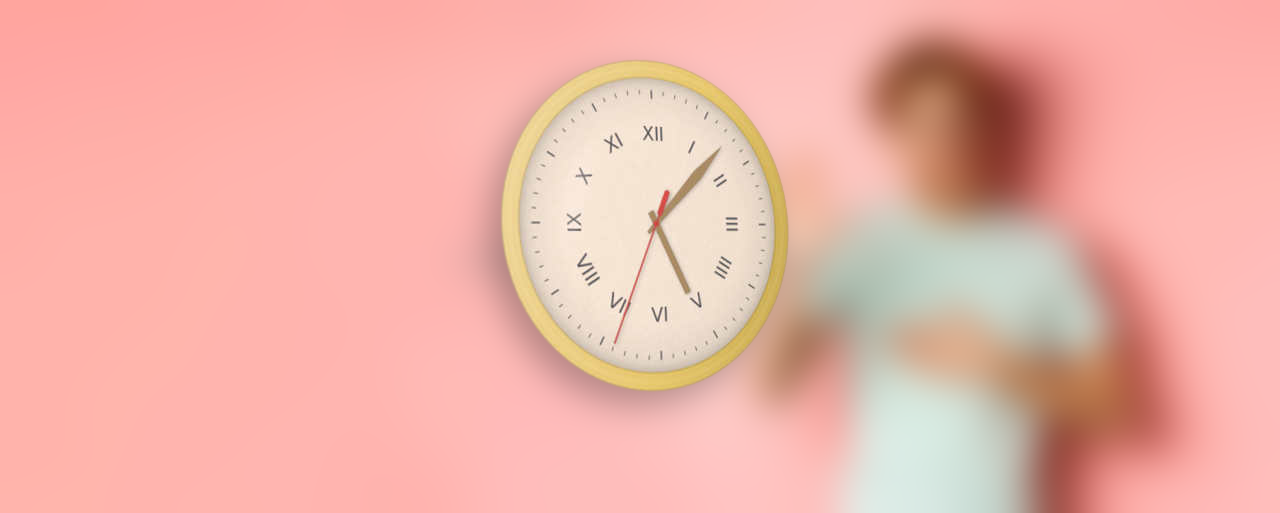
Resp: {"hour": 5, "minute": 7, "second": 34}
